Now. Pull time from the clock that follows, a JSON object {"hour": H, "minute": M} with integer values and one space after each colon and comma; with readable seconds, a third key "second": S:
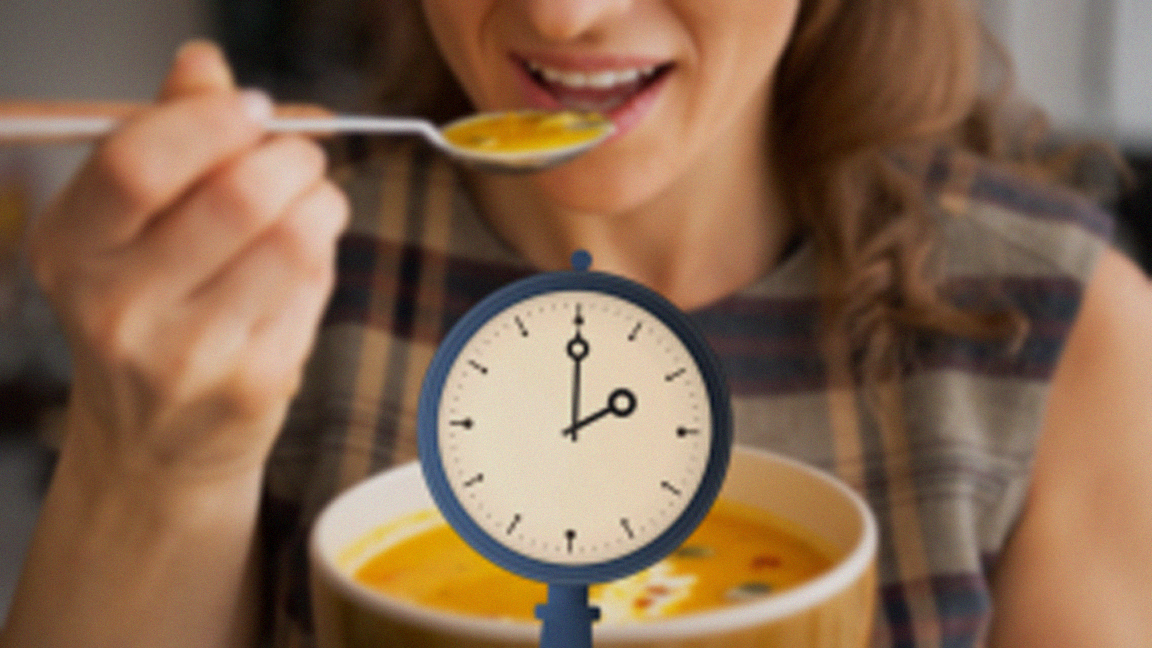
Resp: {"hour": 2, "minute": 0}
